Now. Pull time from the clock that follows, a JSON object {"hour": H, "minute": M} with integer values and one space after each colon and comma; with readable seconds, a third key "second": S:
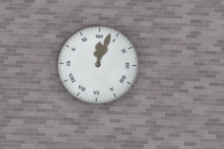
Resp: {"hour": 12, "minute": 3}
